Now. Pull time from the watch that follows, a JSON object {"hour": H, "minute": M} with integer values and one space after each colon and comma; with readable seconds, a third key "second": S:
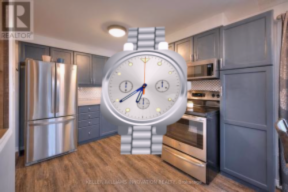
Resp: {"hour": 6, "minute": 39}
